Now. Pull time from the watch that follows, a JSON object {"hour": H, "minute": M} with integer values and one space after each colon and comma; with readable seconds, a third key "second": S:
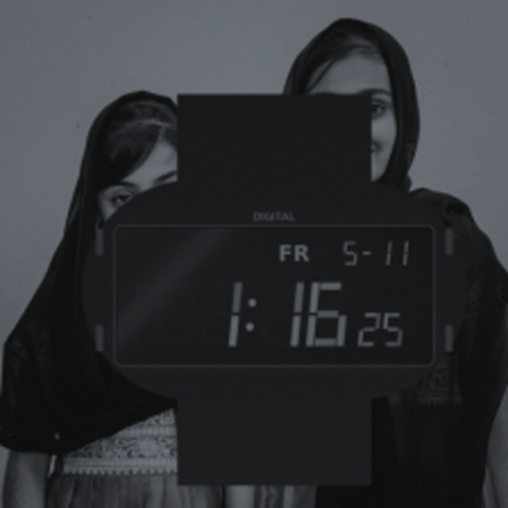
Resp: {"hour": 1, "minute": 16, "second": 25}
